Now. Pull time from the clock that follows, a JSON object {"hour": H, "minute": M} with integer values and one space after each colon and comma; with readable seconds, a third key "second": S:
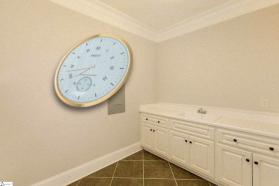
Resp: {"hour": 7, "minute": 43}
